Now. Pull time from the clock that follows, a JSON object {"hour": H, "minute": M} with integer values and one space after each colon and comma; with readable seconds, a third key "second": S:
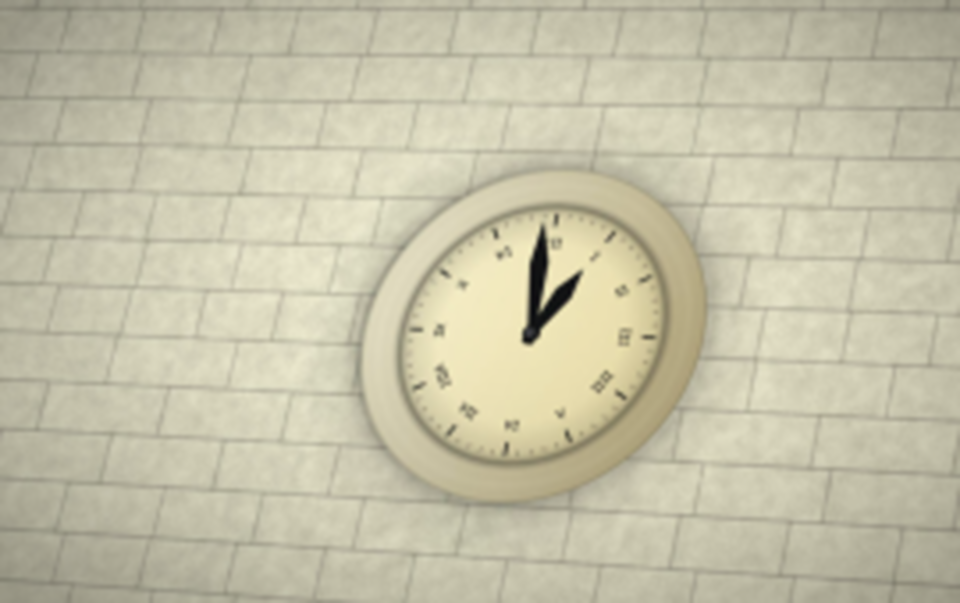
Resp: {"hour": 12, "minute": 59}
